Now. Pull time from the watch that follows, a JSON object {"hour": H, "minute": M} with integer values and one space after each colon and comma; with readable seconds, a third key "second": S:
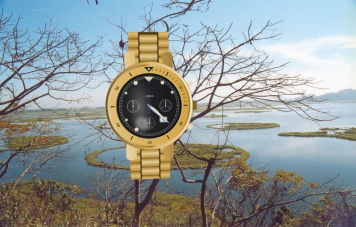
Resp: {"hour": 4, "minute": 22}
